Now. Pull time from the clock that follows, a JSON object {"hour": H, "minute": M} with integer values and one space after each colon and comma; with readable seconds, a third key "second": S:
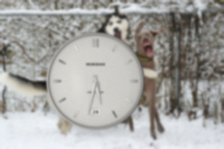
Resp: {"hour": 5, "minute": 32}
